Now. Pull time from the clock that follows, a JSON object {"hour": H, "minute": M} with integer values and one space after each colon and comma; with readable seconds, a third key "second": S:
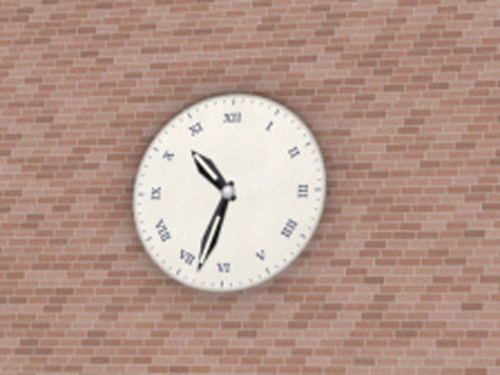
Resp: {"hour": 10, "minute": 33}
